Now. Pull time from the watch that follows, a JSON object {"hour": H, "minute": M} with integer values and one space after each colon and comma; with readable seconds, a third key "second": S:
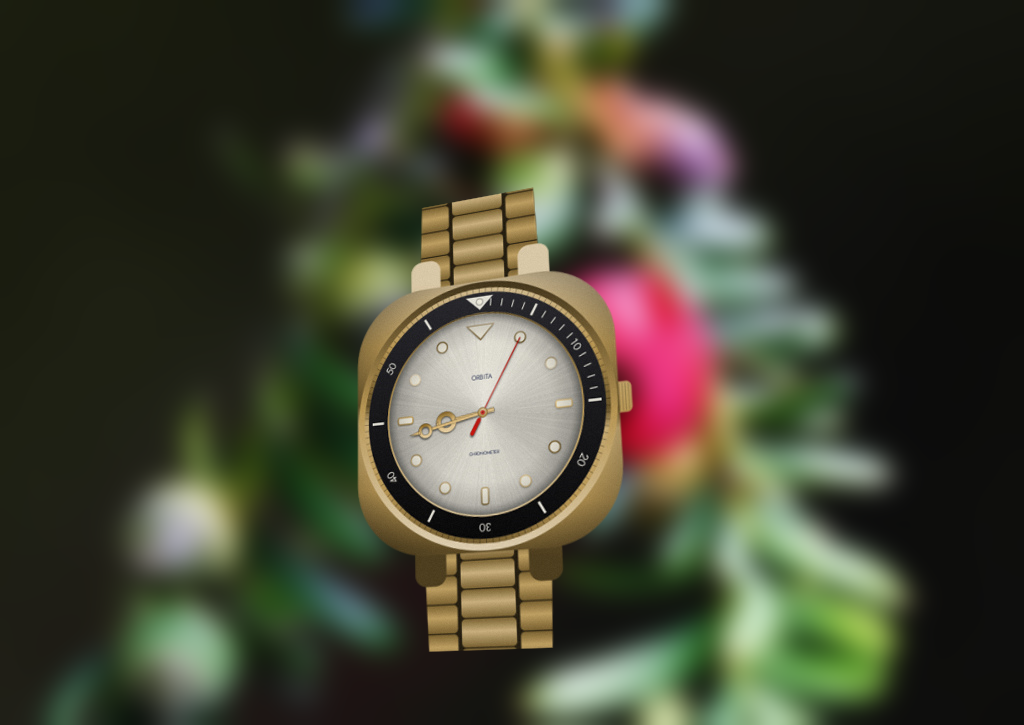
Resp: {"hour": 8, "minute": 43, "second": 5}
